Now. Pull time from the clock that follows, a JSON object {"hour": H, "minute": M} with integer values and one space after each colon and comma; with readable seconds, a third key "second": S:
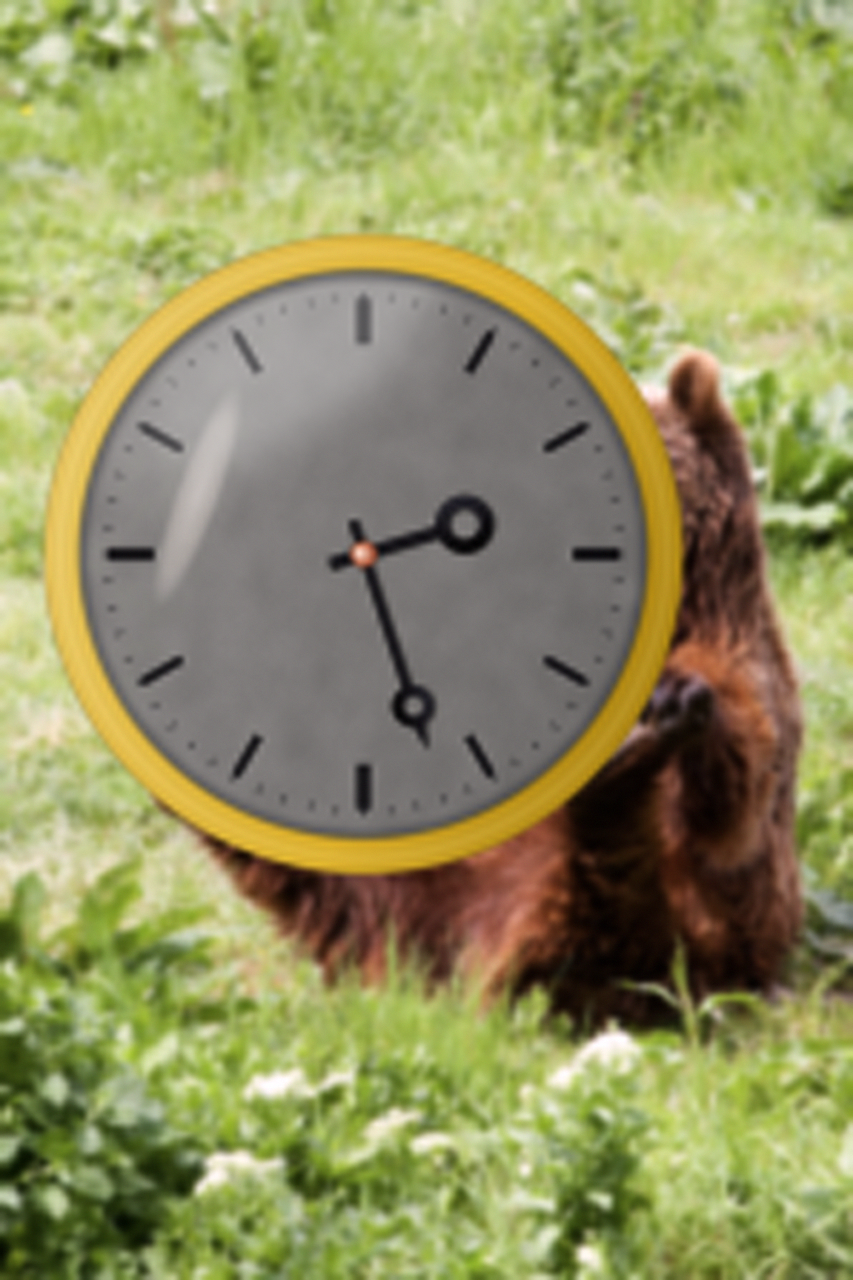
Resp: {"hour": 2, "minute": 27}
